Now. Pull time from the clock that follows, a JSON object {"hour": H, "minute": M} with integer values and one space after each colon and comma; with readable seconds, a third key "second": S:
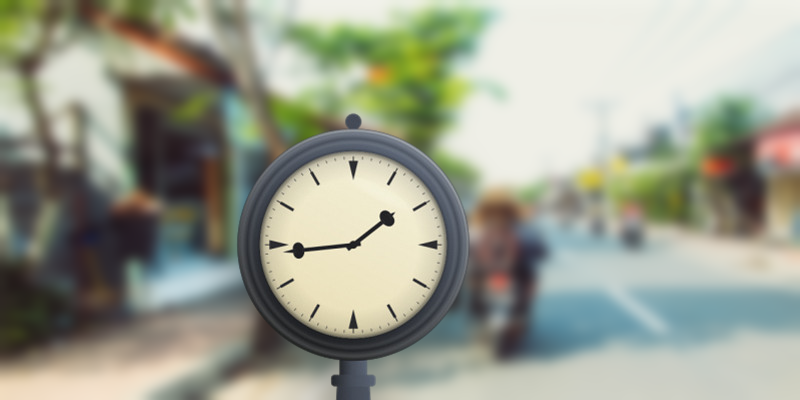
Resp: {"hour": 1, "minute": 44}
